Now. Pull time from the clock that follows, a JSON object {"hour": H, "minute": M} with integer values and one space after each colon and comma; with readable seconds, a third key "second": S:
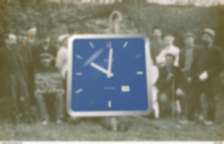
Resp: {"hour": 10, "minute": 1}
